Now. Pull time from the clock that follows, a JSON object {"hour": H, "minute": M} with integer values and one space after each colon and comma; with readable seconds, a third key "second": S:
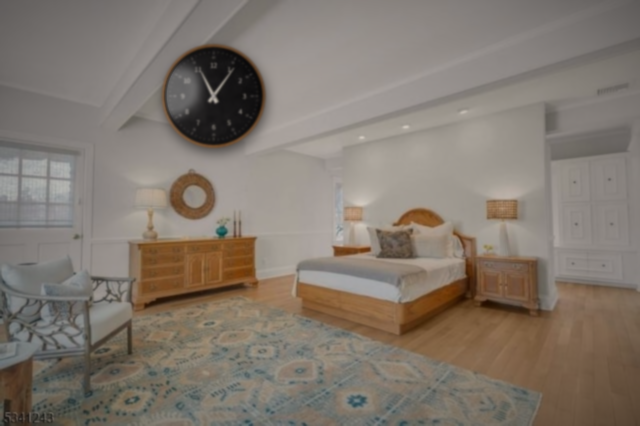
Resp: {"hour": 11, "minute": 6}
